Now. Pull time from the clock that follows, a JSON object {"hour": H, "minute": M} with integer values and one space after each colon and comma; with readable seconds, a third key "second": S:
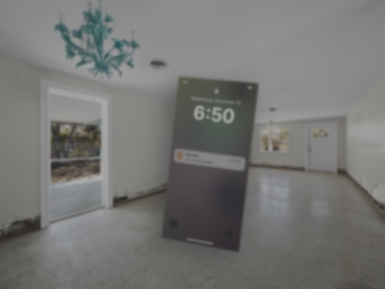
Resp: {"hour": 6, "minute": 50}
